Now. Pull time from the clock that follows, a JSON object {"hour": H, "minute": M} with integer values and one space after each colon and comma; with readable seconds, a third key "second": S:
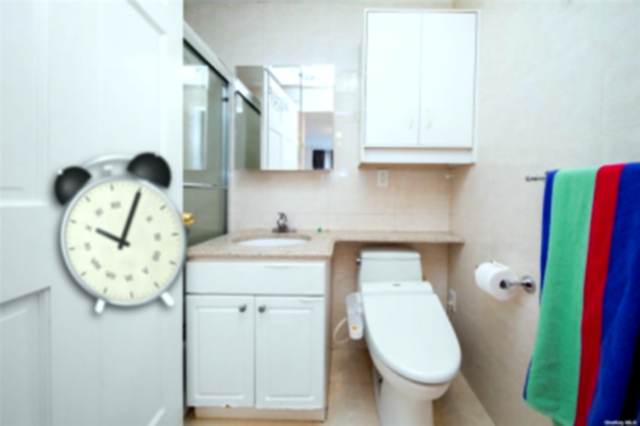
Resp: {"hour": 10, "minute": 5}
